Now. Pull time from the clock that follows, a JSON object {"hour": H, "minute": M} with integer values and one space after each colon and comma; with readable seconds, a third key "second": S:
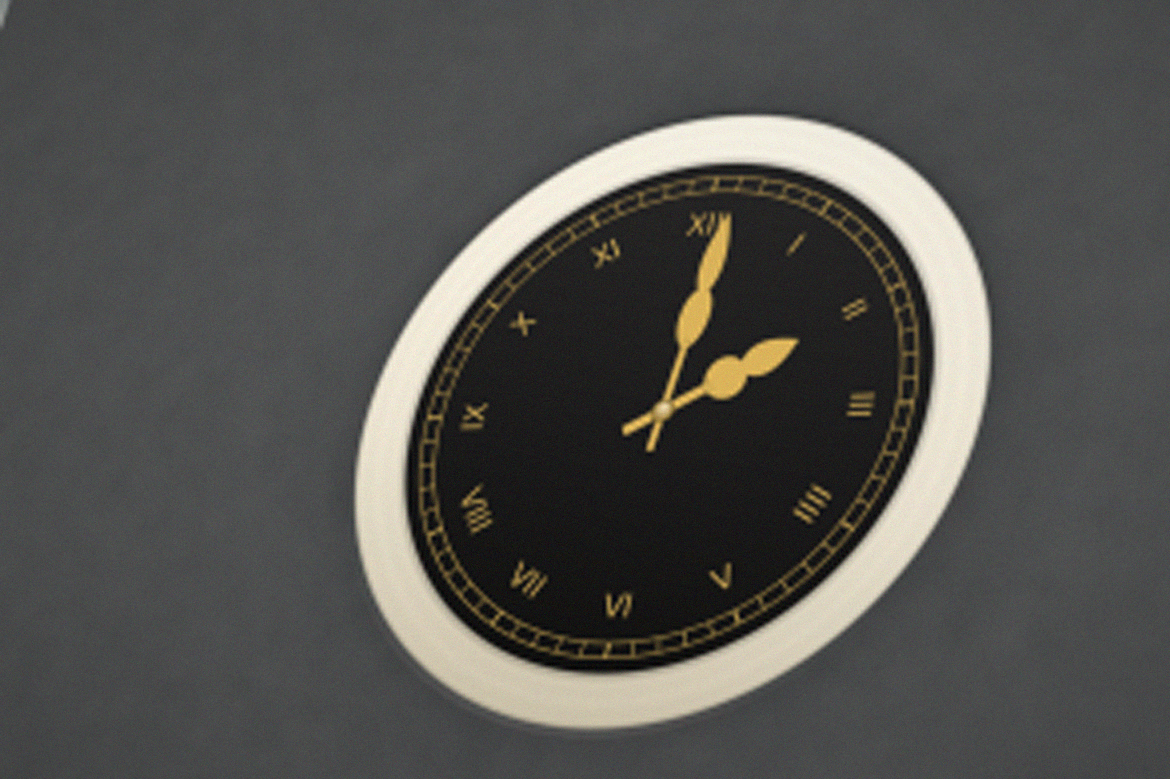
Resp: {"hour": 2, "minute": 1}
